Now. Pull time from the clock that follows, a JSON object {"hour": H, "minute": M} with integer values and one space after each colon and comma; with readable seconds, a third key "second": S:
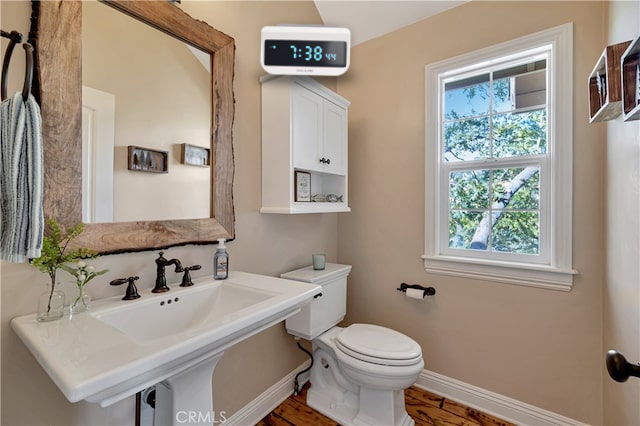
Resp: {"hour": 7, "minute": 38}
